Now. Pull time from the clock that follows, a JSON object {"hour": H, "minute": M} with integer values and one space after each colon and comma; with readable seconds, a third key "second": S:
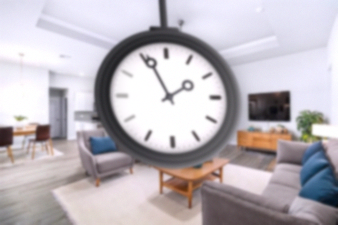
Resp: {"hour": 1, "minute": 56}
